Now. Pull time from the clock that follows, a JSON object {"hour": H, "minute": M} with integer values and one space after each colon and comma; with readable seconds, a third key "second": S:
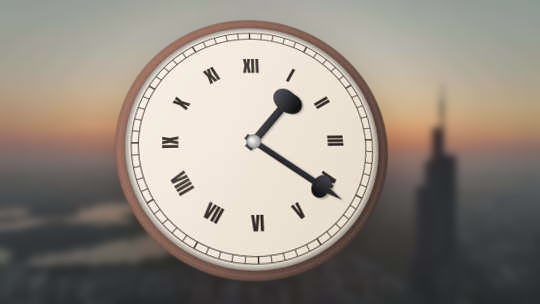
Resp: {"hour": 1, "minute": 21}
